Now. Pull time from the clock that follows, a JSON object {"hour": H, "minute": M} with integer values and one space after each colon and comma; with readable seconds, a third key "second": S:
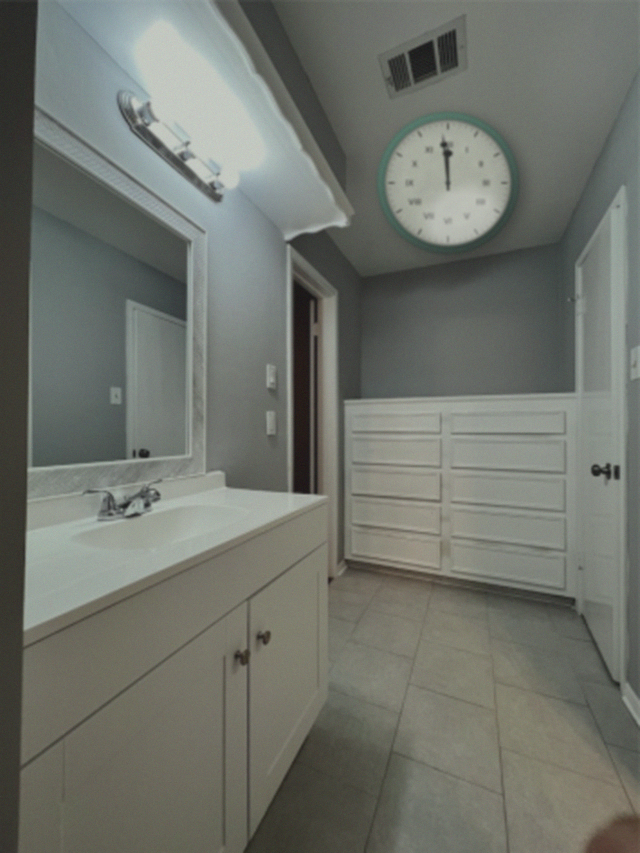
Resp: {"hour": 11, "minute": 59}
